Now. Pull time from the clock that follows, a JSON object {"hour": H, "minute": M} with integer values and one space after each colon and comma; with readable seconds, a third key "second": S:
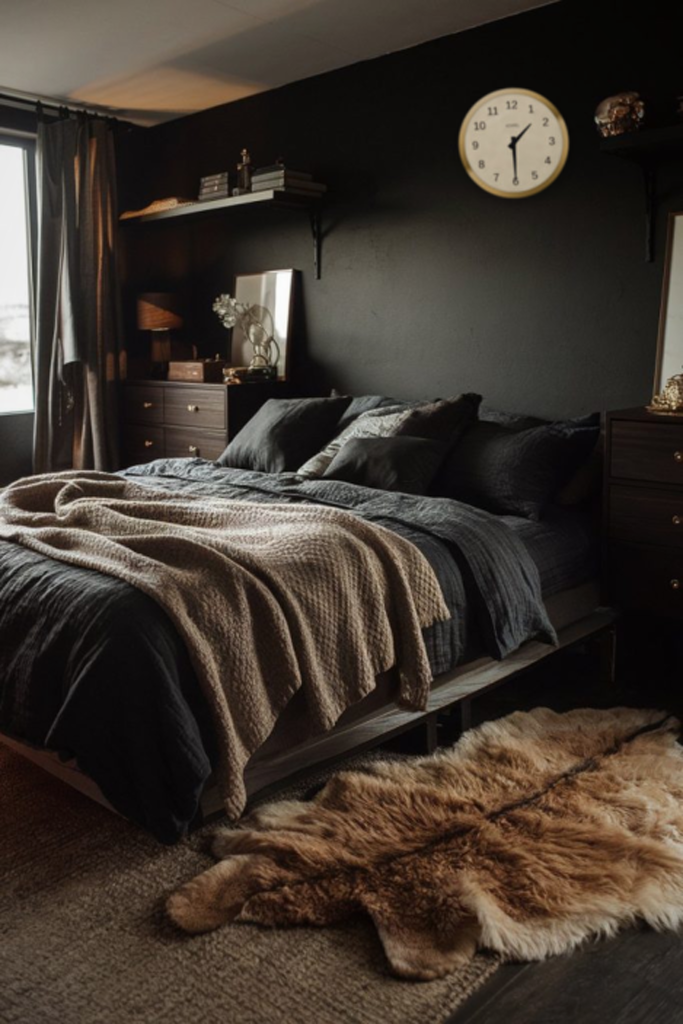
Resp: {"hour": 1, "minute": 30}
